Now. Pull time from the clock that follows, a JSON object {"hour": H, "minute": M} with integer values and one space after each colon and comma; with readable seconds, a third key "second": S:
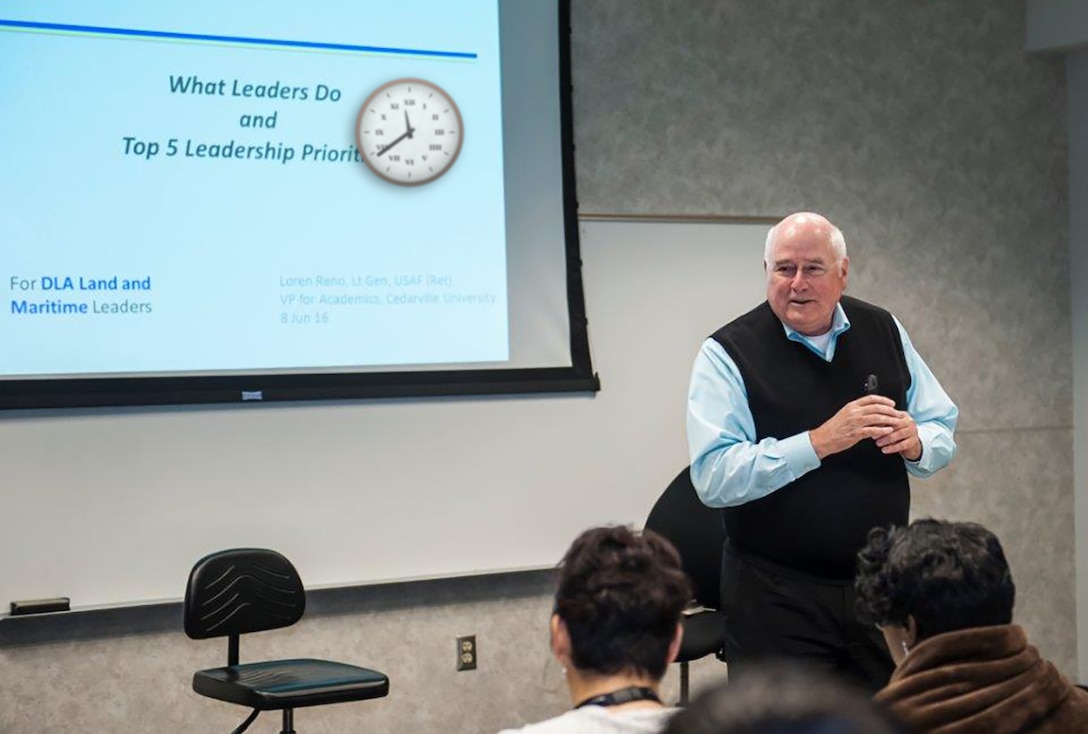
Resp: {"hour": 11, "minute": 39}
